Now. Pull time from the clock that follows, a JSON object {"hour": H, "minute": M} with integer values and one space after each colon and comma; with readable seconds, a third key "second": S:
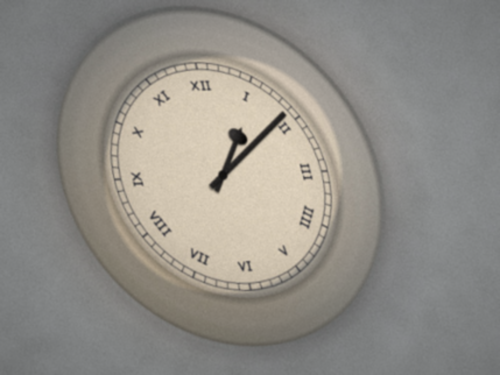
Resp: {"hour": 1, "minute": 9}
